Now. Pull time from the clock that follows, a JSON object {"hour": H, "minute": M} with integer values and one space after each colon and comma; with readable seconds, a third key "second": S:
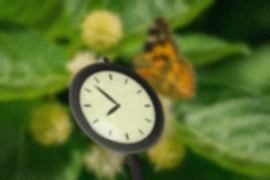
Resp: {"hour": 7, "minute": 53}
